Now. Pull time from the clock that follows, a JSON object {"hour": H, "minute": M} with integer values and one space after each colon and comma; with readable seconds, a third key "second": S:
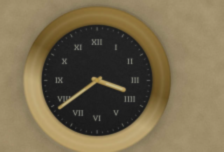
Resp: {"hour": 3, "minute": 39}
